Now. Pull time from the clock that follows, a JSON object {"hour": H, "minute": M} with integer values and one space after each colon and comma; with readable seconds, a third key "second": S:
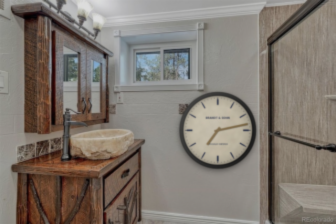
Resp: {"hour": 7, "minute": 13}
